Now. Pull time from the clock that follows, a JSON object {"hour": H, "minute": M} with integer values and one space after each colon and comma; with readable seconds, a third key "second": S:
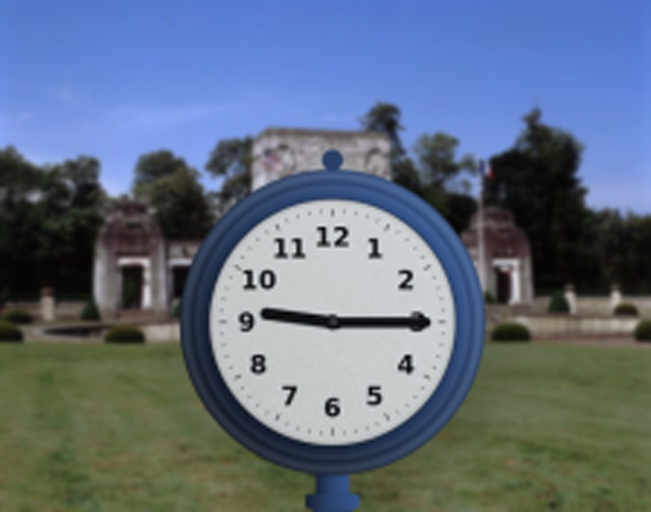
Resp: {"hour": 9, "minute": 15}
